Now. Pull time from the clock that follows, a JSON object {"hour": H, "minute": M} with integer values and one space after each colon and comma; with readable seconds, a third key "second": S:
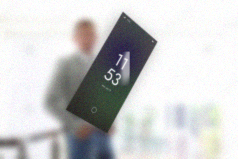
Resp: {"hour": 11, "minute": 53}
